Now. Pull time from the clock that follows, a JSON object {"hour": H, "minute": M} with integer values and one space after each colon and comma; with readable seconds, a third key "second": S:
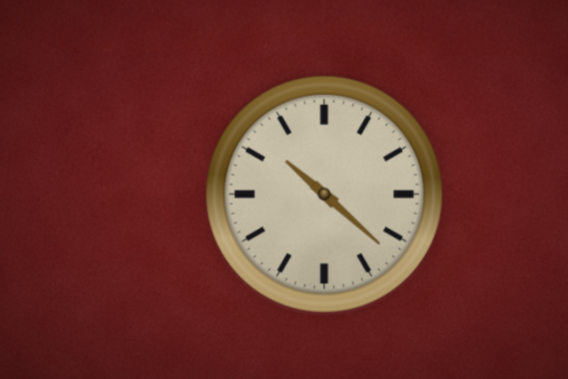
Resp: {"hour": 10, "minute": 22}
